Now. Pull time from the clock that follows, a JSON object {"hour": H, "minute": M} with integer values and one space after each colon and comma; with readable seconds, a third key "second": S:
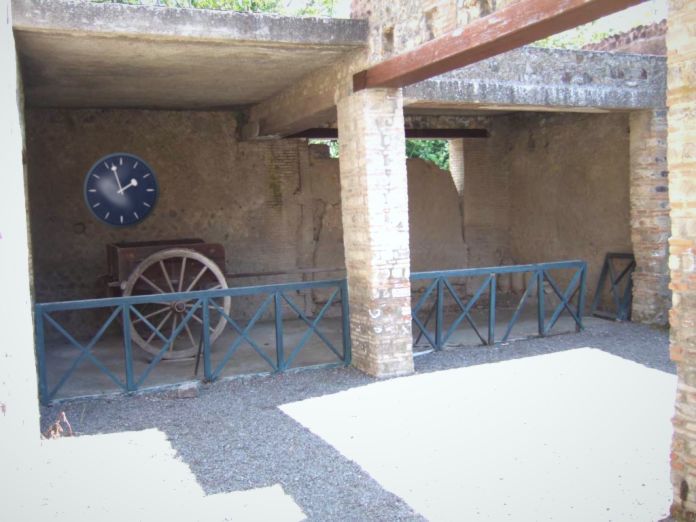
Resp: {"hour": 1, "minute": 57}
